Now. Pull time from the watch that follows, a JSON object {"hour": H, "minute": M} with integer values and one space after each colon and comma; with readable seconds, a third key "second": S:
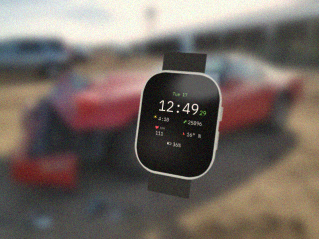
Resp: {"hour": 12, "minute": 49}
